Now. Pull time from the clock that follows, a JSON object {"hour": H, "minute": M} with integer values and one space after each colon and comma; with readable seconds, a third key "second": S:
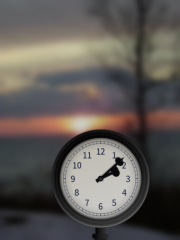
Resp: {"hour": 2, "minute": 8}
